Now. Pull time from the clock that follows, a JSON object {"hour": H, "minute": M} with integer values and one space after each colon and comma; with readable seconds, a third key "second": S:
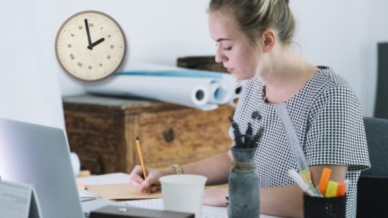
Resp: {"hour": 1, "minute": 58}
